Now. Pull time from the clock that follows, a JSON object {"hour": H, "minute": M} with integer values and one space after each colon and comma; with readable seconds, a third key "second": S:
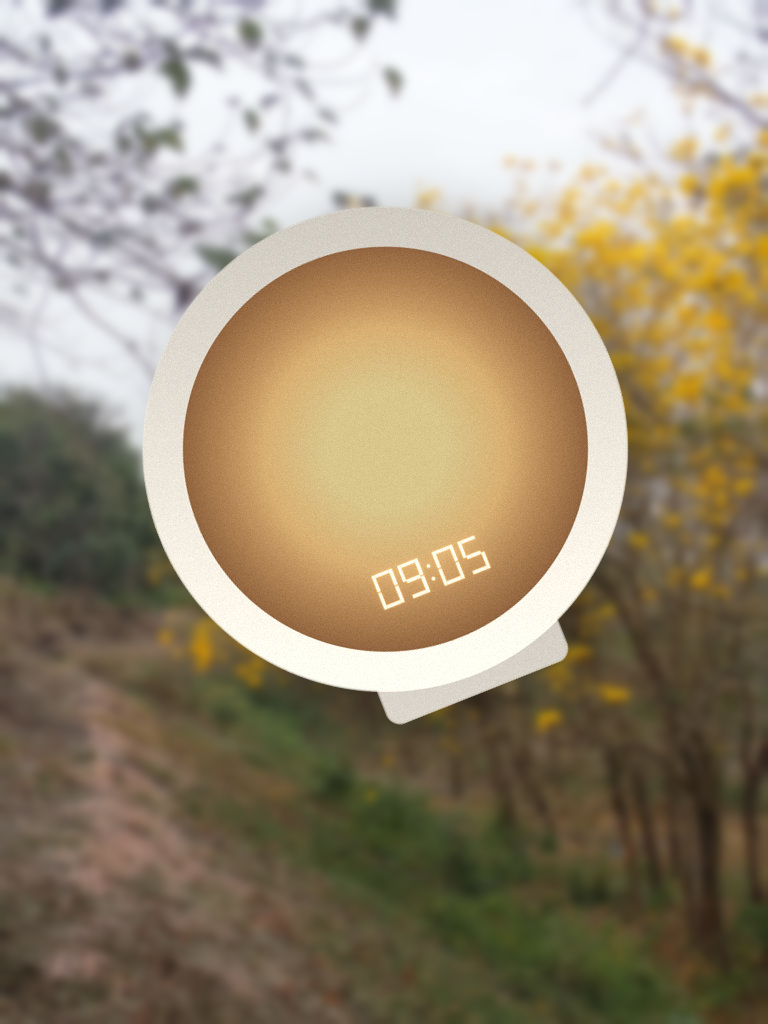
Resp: {"hour": 9, "minute": 5}
